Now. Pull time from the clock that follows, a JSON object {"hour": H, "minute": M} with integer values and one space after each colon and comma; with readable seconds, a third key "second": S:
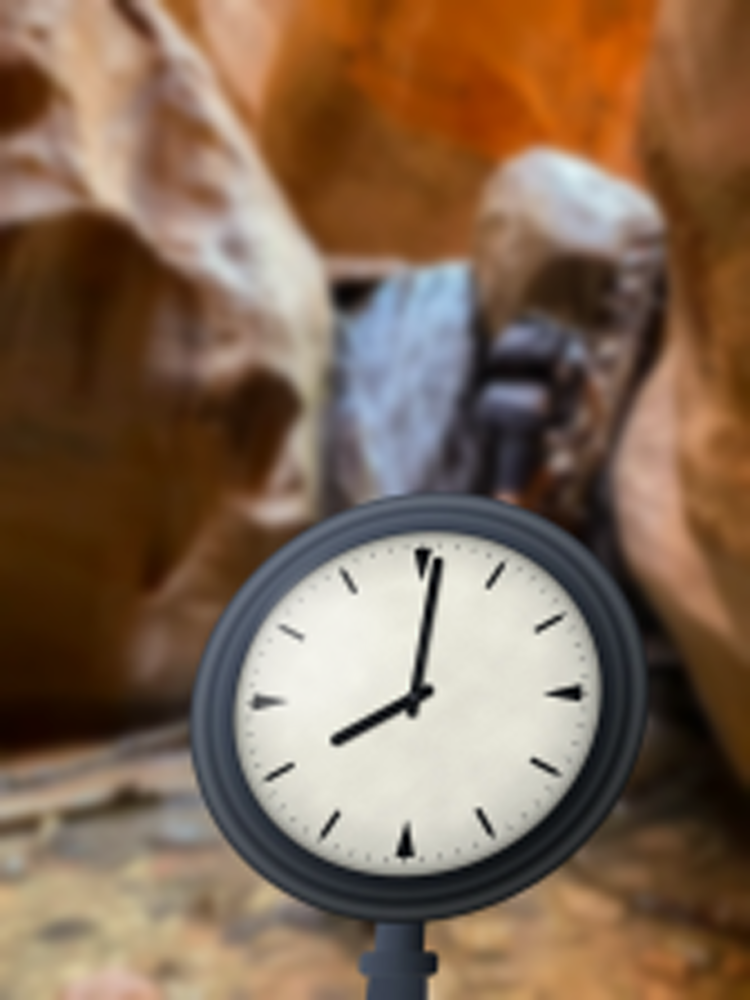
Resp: {"hour": 8, "minute": 1}
